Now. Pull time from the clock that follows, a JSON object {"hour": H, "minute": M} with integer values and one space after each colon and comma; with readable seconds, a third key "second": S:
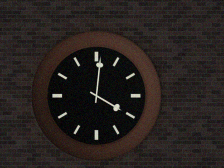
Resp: {"hour": 4, "minute": 1}
